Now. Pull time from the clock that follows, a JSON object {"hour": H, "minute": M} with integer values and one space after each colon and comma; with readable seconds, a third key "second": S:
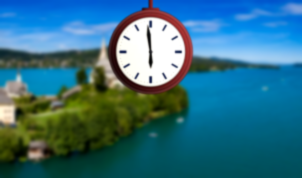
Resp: {"hour": 5, "minute": 59}
